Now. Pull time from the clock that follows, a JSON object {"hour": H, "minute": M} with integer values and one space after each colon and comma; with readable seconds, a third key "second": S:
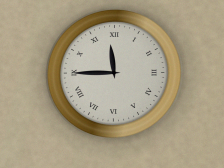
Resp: {"hour": 11, "minute": 45}
